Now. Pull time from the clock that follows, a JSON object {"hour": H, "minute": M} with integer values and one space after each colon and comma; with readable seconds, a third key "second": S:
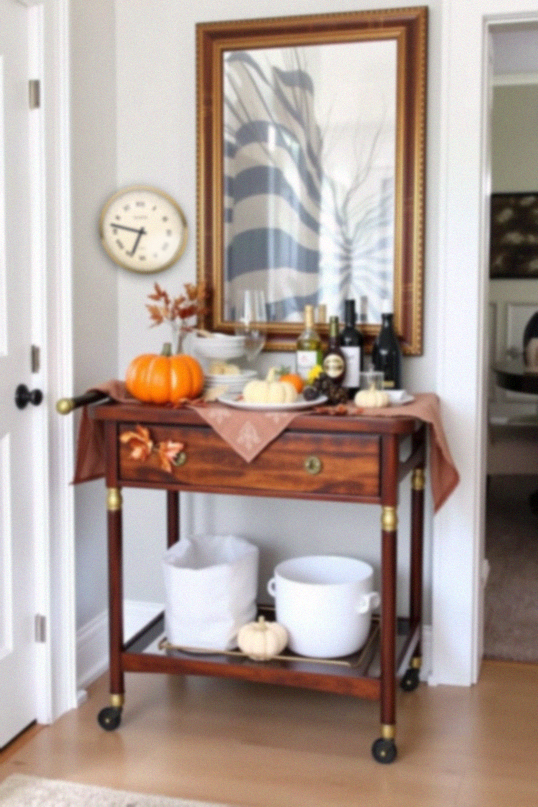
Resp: {"hour": 6, "minute": 47}
